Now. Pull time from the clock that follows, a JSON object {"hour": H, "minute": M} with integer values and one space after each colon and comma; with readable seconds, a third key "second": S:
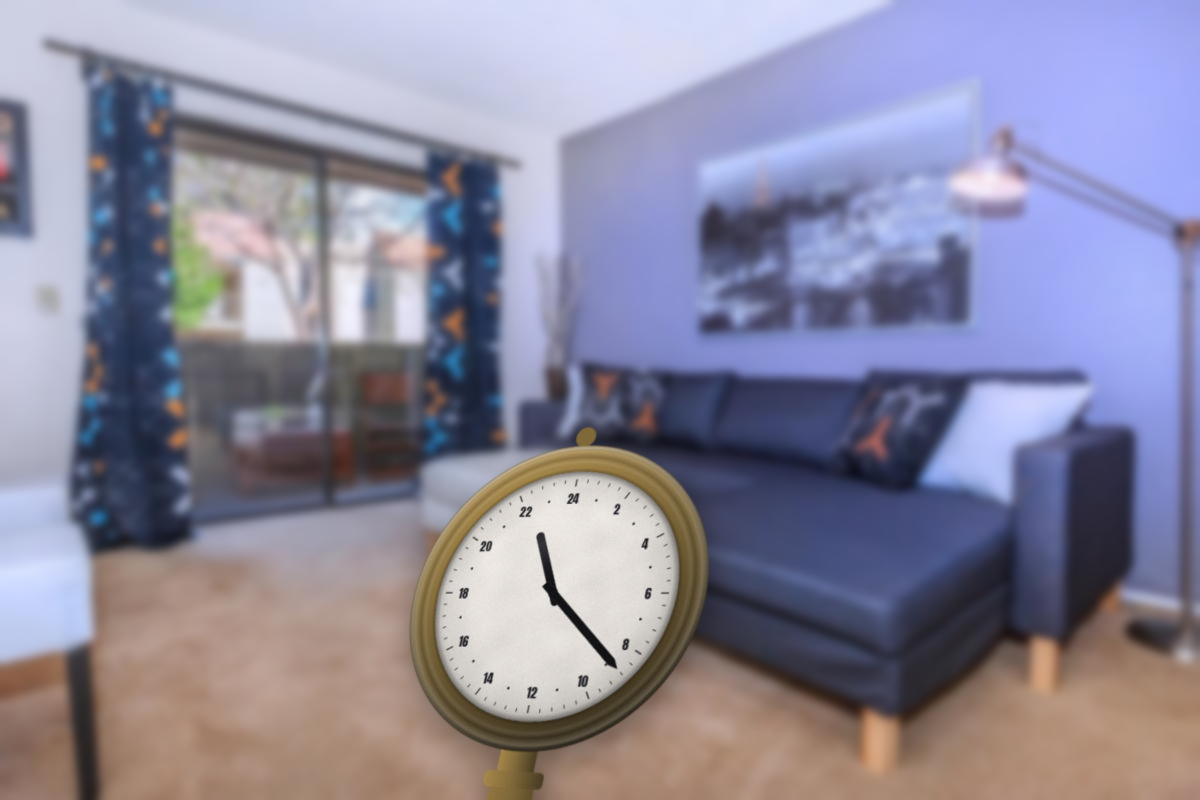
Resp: {"hour": 22, "minute": 22}
